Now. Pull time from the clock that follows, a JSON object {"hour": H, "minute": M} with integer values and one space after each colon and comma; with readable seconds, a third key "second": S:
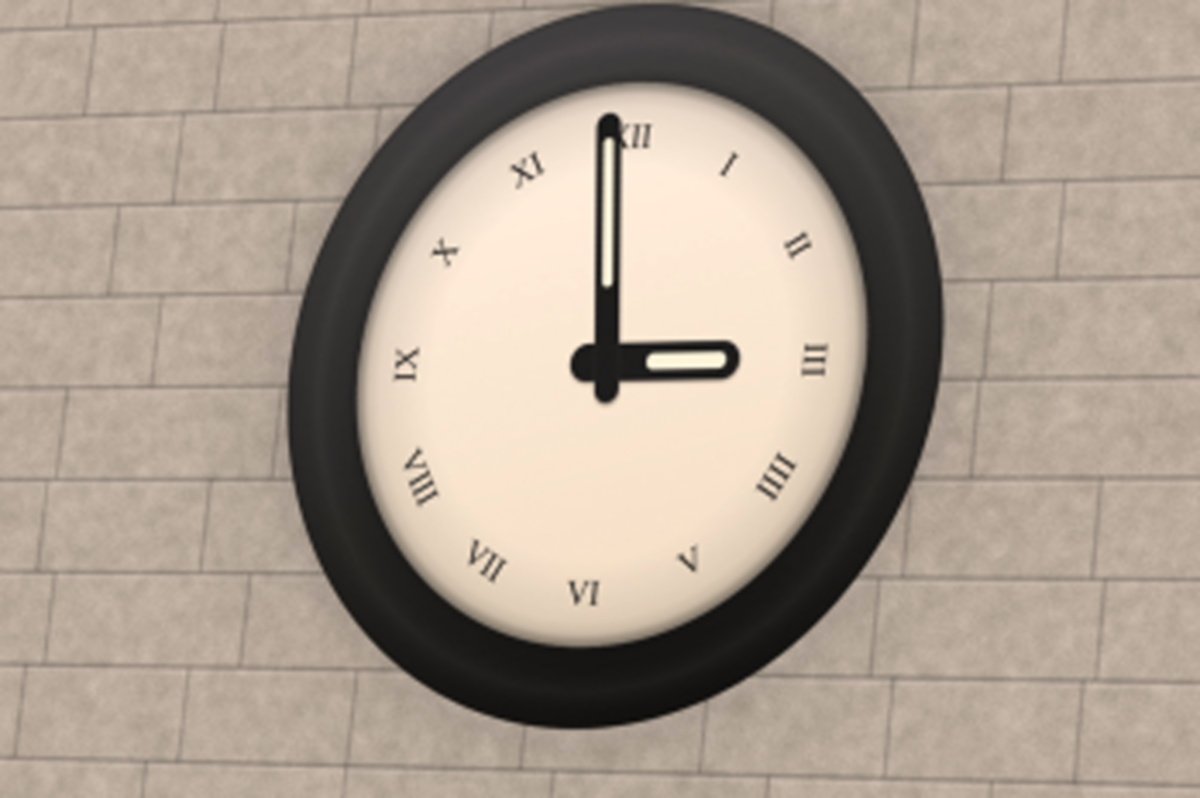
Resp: {"hour": 2, "minute": 59}
